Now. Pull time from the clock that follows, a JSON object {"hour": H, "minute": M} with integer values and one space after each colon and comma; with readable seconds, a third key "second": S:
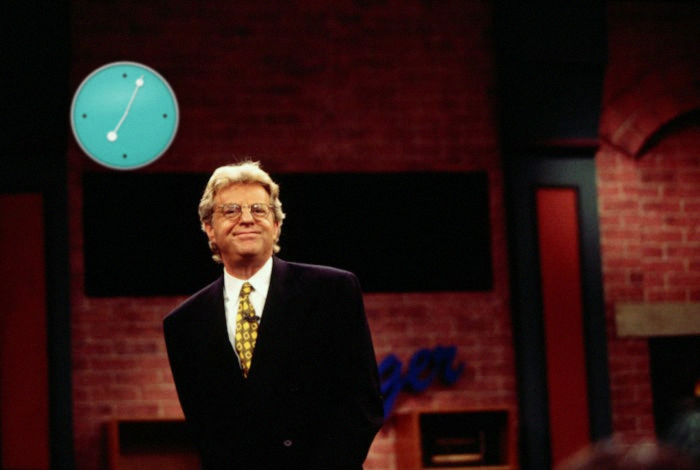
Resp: {"hour": 7, "minute": 4}
